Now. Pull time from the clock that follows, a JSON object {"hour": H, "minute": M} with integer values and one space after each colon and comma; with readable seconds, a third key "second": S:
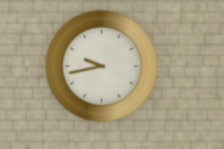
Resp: {"hour": 9, "minute": 43}
